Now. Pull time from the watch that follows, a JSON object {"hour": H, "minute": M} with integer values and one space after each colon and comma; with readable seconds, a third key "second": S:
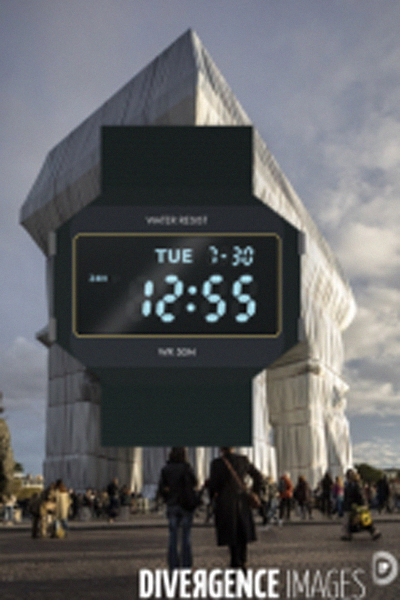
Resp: {"hour": 12, "minute": 55}
